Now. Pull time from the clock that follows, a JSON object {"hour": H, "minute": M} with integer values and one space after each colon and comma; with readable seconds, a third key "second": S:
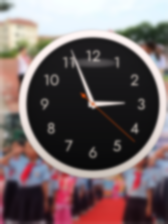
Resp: {"hour": 2, "minute": 56, "second": 22}
